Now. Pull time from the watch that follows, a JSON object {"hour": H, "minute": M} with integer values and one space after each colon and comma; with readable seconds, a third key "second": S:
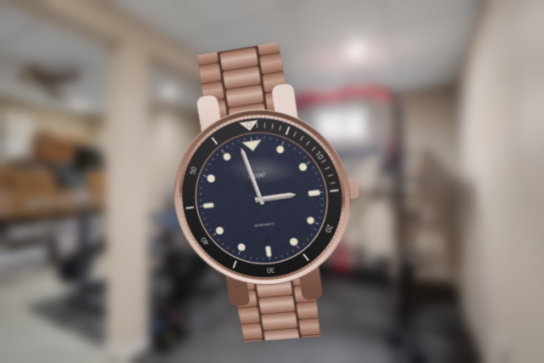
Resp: {"hour": 2, "minute": 58}
